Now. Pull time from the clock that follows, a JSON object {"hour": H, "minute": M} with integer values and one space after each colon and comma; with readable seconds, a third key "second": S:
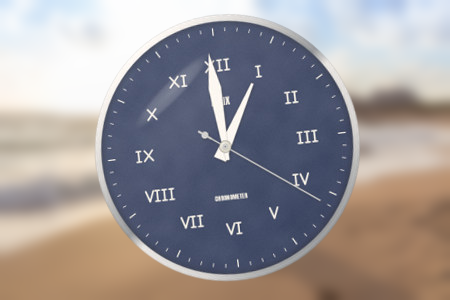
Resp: {"hour": 12, "minute": 59, "second": 21}
